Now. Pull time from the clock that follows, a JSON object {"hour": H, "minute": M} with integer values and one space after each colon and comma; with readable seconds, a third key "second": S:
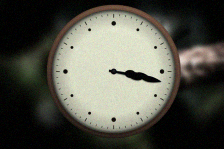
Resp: {"hour": 3, "minute": 17}
